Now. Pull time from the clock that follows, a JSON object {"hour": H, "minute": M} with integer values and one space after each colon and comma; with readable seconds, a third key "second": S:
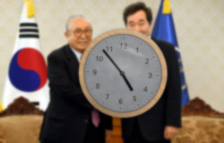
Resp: {"hour": 4, "minute": 53}
